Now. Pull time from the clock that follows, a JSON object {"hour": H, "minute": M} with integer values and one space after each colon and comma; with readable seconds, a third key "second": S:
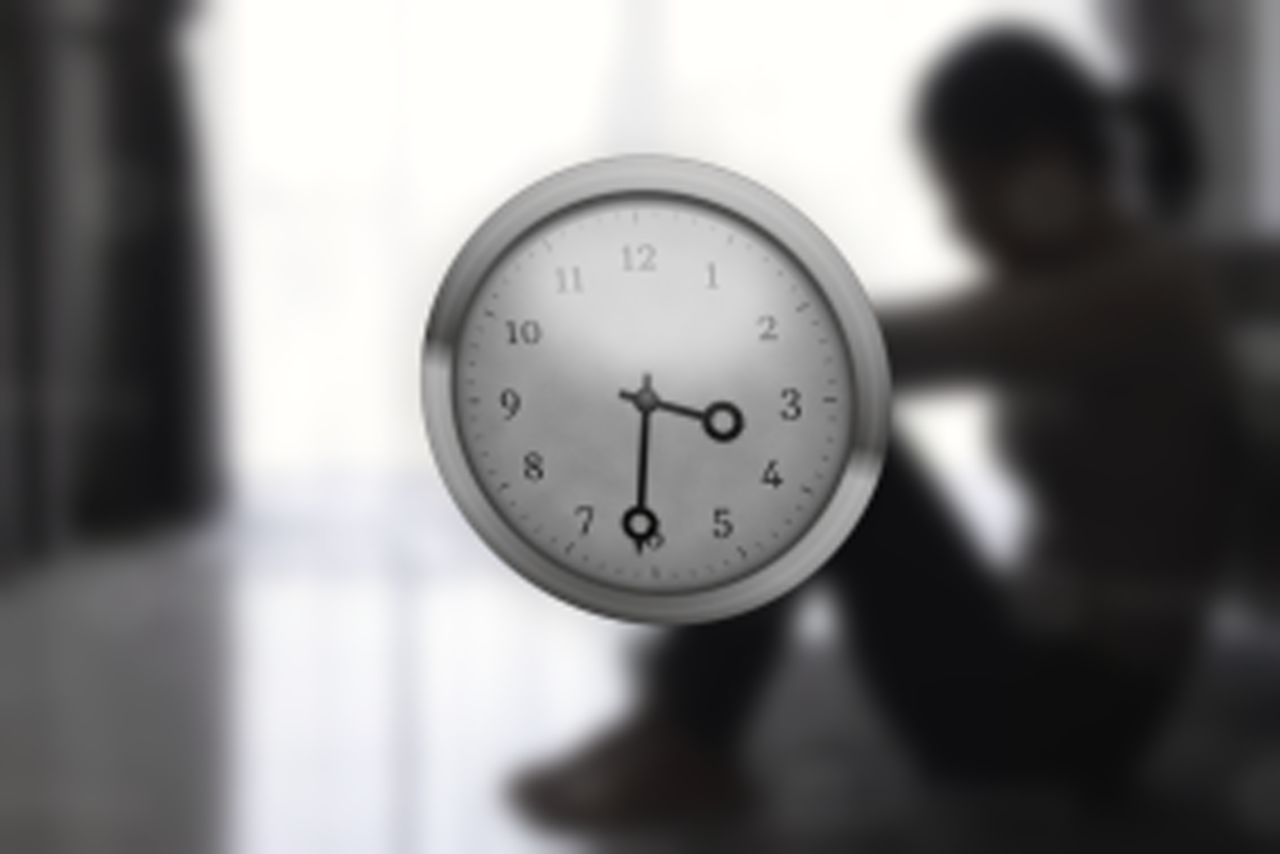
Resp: {"hour": 3, "minute": 31}
